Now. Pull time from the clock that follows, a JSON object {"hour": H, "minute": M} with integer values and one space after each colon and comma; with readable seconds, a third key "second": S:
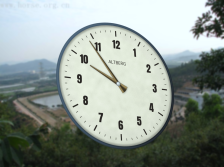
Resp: {"hour": 9, "minute": 54}
